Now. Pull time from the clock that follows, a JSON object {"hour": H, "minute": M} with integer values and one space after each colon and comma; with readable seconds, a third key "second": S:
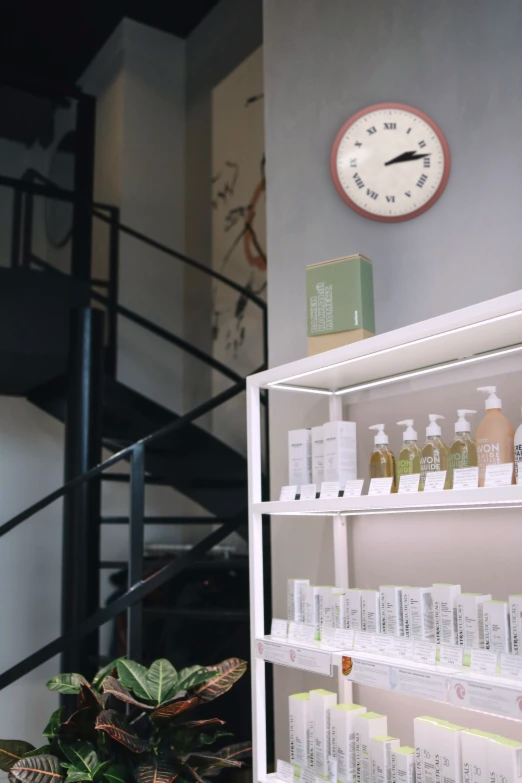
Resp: {"hour": 2, "minute": 13}
